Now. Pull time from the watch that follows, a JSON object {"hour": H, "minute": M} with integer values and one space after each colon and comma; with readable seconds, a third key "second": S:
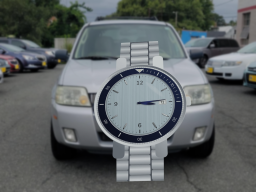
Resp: {"hour": 3, "minute": 14}
